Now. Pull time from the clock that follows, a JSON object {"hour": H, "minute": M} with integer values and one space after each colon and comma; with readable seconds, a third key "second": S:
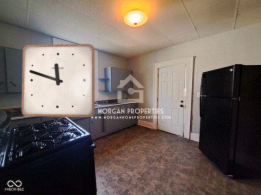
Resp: {"hour": 11, "minute": 48}
